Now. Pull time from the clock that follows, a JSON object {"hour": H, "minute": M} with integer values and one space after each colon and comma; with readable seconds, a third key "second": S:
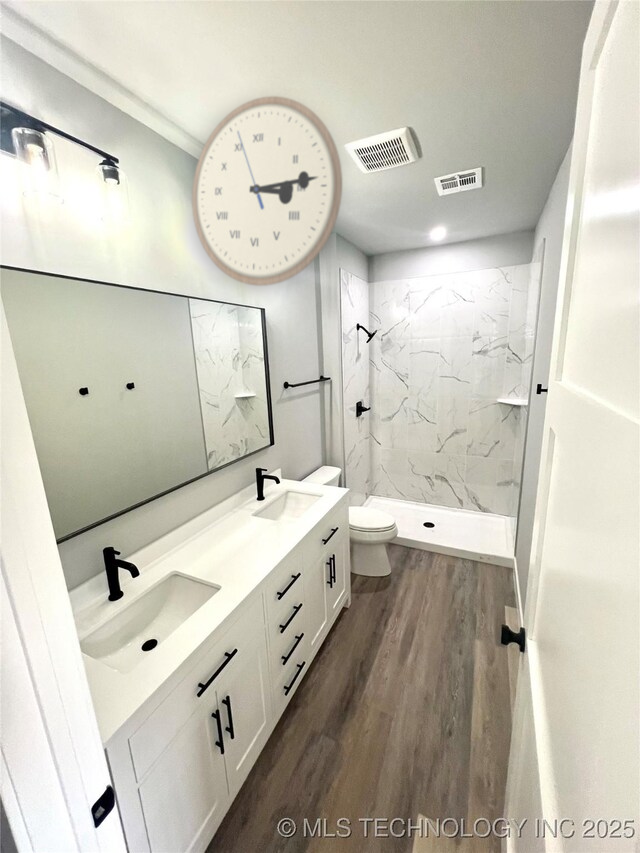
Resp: {"hour": 3, "minute": 13, "second": 56}
